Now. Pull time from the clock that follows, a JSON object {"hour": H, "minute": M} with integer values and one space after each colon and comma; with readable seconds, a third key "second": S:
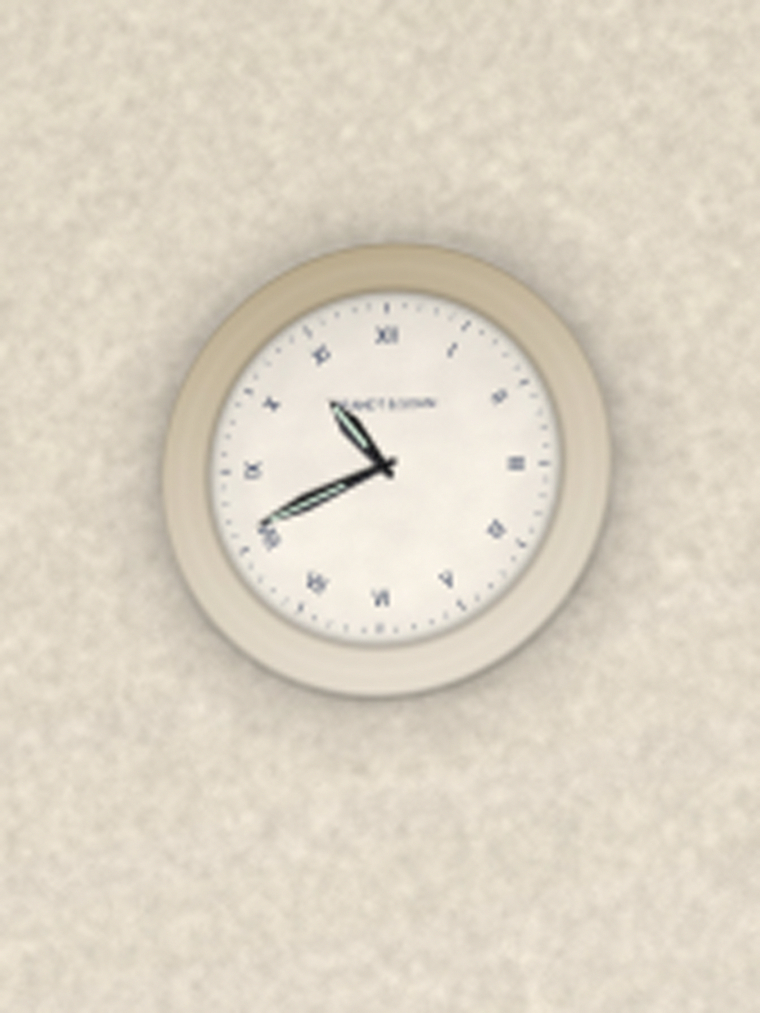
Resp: {"hour": 10, "minute": 41}
